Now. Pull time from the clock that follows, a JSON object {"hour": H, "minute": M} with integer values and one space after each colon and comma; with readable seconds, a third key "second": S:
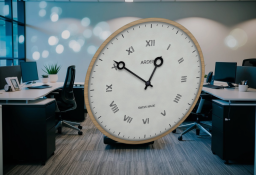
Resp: {"hour": 12, "minute": 51}
